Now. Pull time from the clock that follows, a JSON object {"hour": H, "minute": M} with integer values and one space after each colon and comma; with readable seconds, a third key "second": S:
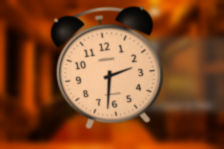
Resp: {"hour": 2, "minute": 32}
